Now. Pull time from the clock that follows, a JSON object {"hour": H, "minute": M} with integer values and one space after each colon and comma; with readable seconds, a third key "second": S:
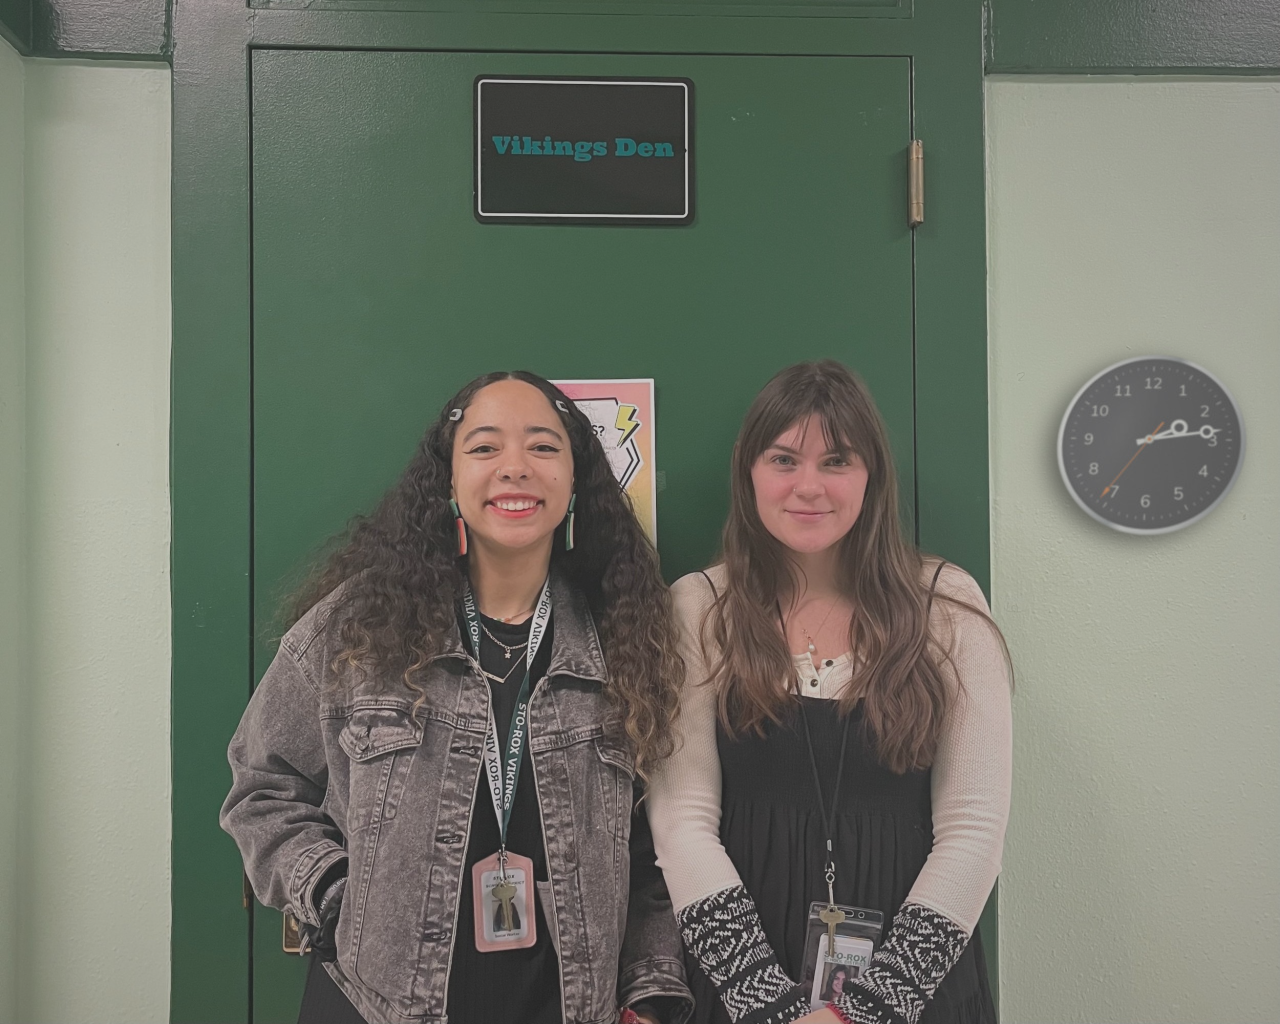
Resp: {"hour": 2, "minute": 13, "second": 36}
